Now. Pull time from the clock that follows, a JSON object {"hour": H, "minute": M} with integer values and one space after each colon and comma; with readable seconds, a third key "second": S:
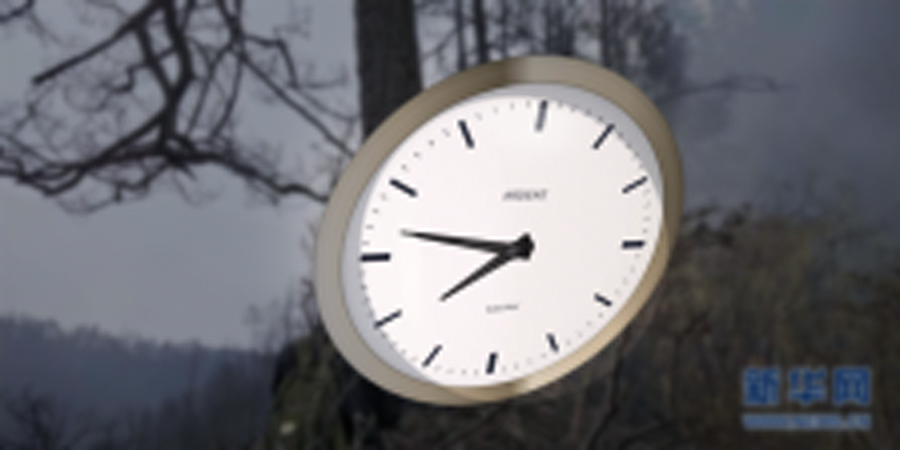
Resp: {"hour": 7, "minute": 47}
